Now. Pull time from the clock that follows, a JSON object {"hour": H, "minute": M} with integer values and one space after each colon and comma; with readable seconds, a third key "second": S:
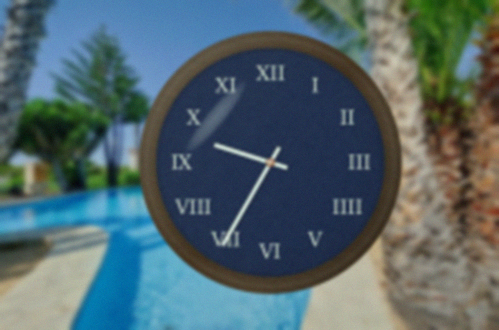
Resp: {"hour": 9, "minute": 35}
